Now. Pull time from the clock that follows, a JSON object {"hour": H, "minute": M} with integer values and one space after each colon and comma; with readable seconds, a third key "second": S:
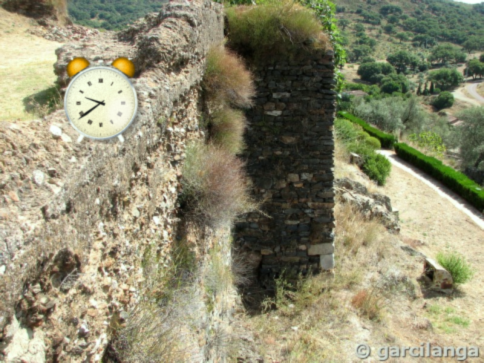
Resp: {"hour": 9, "minute": 39}
